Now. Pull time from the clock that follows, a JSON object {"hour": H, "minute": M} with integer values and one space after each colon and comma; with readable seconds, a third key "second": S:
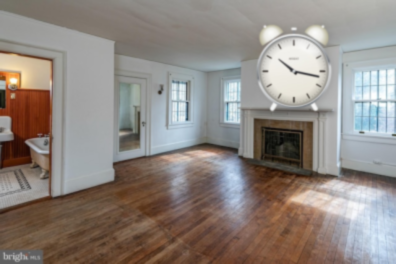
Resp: {"hour": 10, "minute": 17}
